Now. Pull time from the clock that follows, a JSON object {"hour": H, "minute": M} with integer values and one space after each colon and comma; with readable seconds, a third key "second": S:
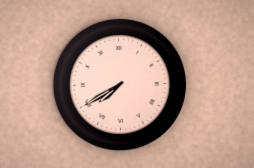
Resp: {"hour": 7, "minute": 40}
